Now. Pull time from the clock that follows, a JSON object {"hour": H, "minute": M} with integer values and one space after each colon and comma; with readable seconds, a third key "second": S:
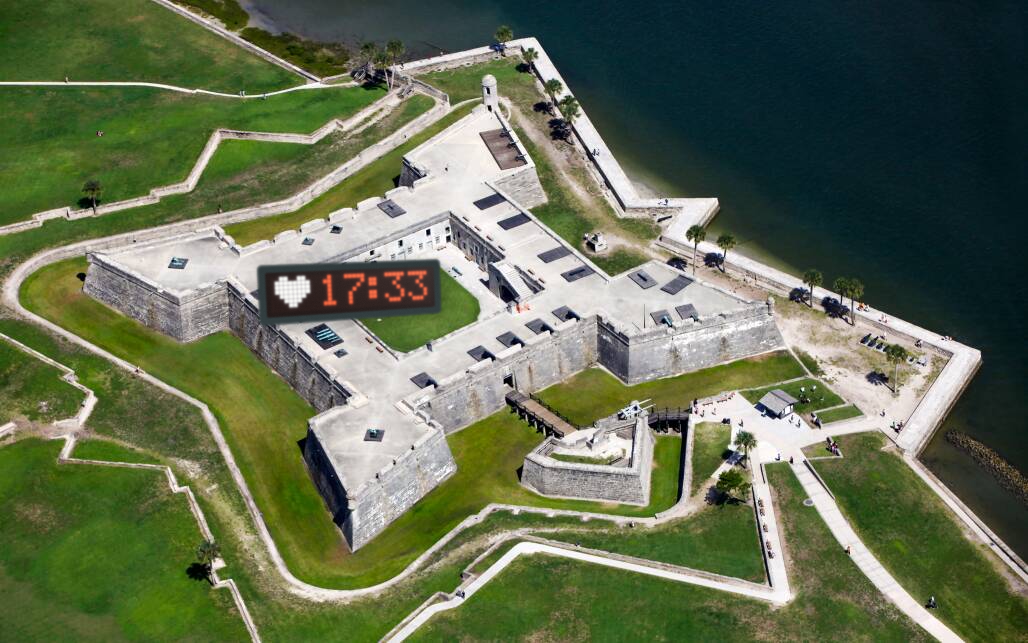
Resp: {"hour": 17, "minute": 33}
